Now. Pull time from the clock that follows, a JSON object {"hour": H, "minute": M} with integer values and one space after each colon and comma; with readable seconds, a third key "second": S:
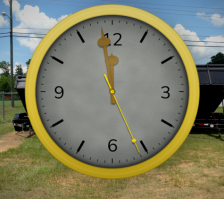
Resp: {"hour": 11, "minute": 58, "second": 26}
